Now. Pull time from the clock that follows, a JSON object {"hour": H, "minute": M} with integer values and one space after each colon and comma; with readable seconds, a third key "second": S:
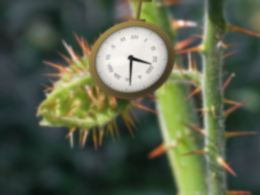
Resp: {"hour": 3, "minute": 29}
